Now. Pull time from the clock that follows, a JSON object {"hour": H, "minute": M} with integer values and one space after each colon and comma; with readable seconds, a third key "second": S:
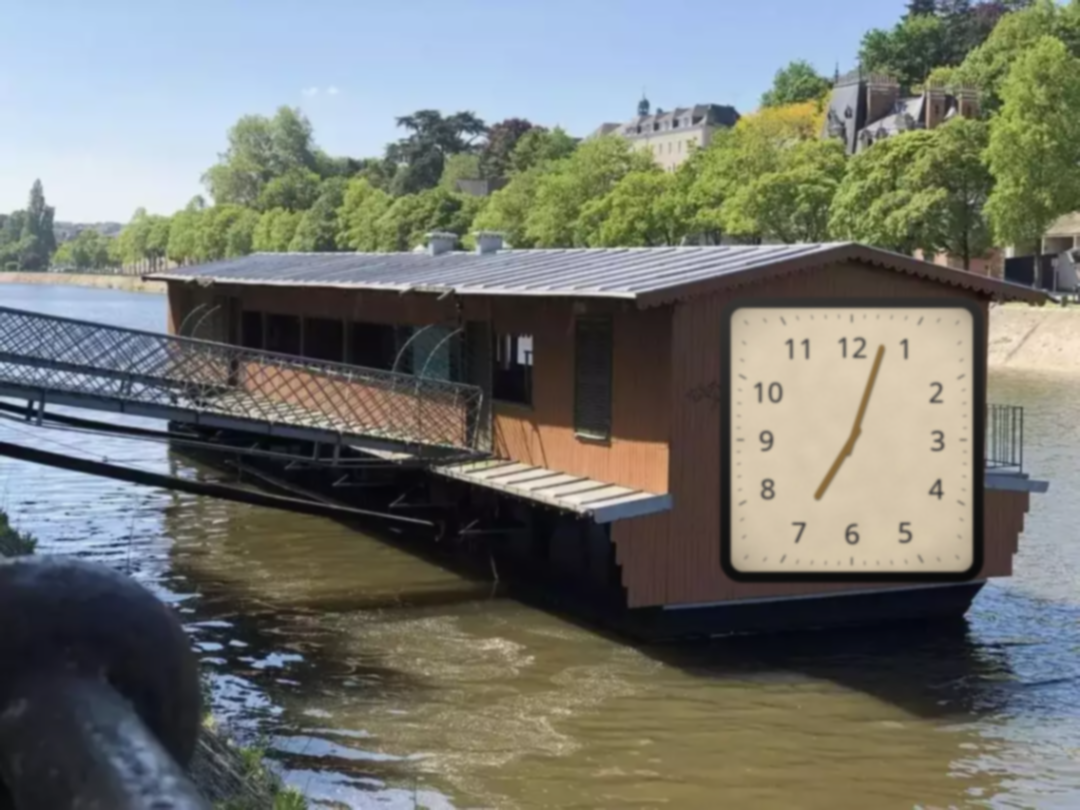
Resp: {"hour": 7, "minute": 3}
